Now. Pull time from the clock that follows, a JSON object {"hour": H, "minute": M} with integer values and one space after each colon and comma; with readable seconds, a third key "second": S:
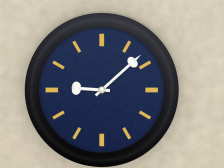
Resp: {"hour": 9, "minute": 8}
